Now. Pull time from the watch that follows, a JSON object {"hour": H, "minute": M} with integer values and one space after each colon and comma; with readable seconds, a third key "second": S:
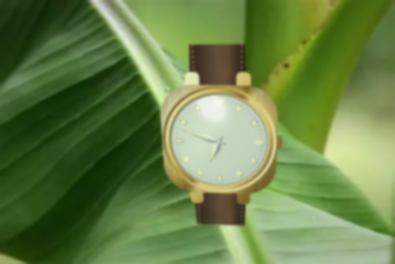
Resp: {"hour": 6, "minute": 48}
